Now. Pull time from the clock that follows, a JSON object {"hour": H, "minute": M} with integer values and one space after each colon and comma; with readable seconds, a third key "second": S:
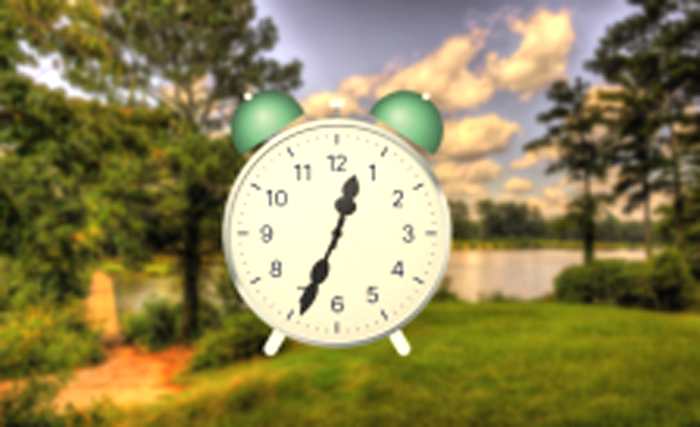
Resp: {"hour": 12, "minute": 34}
